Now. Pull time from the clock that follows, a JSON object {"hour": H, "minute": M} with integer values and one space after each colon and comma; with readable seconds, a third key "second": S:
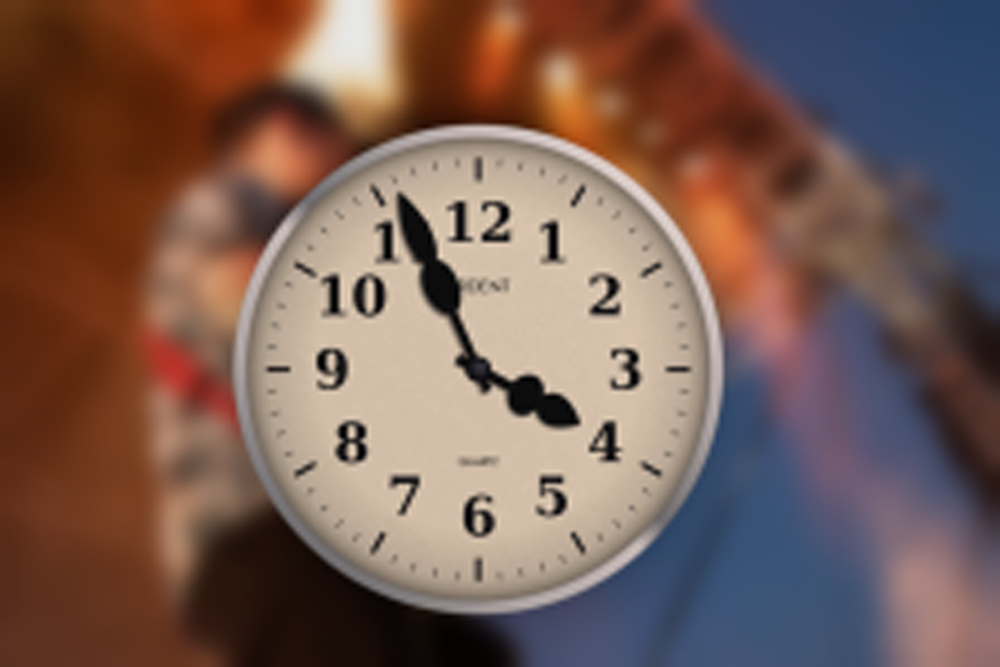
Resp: {"hour": 3, "minute": 56}
